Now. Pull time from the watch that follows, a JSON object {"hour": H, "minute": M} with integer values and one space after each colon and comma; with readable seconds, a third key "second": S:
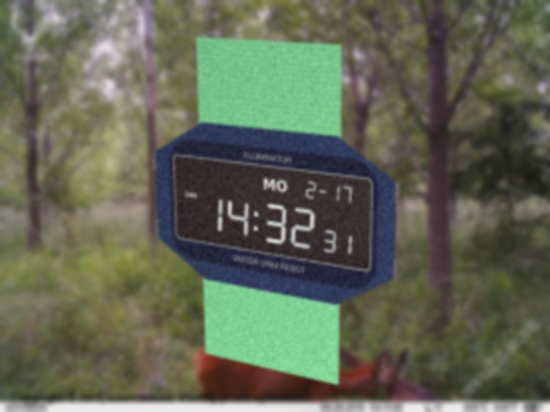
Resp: {"hour": 14, "minute": 32, "second": 31}
